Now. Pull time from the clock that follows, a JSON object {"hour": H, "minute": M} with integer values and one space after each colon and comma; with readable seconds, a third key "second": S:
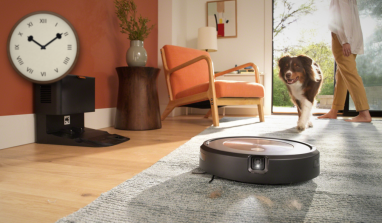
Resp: {"hour": 10, "minute": 9}
